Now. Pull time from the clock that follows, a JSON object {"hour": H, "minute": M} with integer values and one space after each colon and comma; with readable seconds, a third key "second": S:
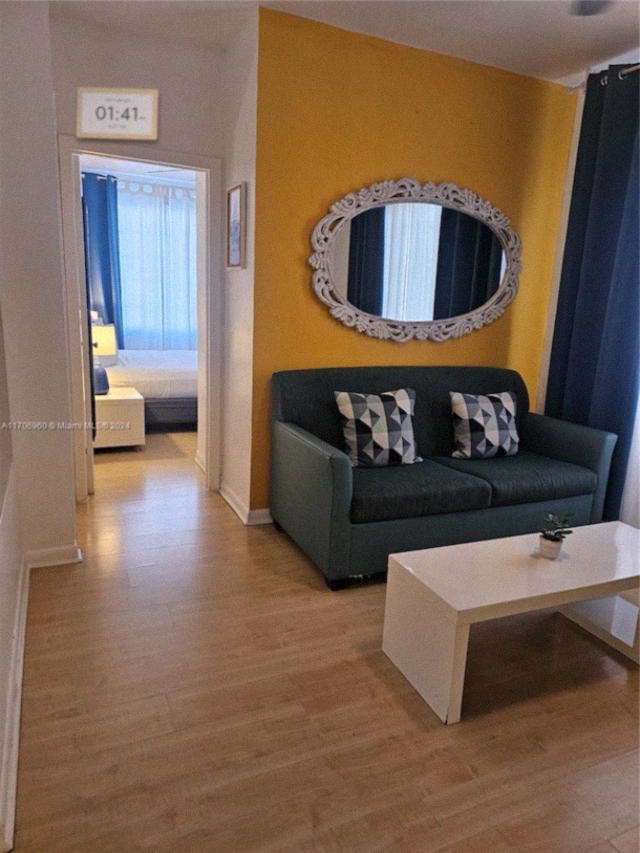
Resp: {"hour": 1, "minute": 41}
